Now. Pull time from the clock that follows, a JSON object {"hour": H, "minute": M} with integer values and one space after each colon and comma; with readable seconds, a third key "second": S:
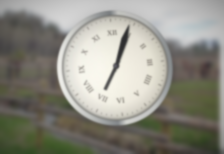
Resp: {"hour": 7, "minute": 4}
